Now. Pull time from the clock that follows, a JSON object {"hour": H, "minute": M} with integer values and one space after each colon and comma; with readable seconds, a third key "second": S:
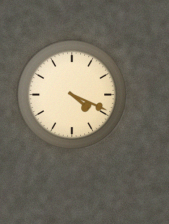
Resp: {"hour": 4, "minute": 19}
